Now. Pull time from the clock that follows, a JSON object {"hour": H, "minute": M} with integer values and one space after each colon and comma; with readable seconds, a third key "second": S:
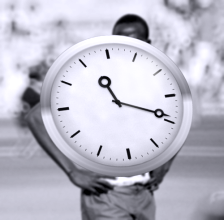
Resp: {"hour": 11, "minute": 19}
